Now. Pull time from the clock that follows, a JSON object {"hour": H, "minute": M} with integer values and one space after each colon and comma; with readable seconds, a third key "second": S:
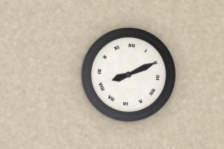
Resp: {"hour": 8, "minute": 10}
